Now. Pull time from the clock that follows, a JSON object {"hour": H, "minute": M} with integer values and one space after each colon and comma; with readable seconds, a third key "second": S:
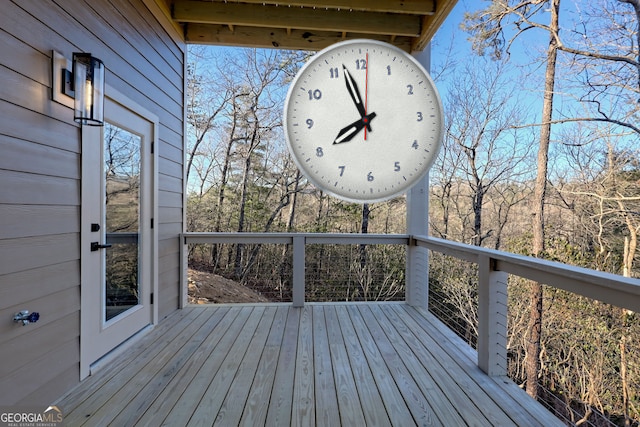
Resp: {"hour": 7, "minute": 57, "second": 1}
